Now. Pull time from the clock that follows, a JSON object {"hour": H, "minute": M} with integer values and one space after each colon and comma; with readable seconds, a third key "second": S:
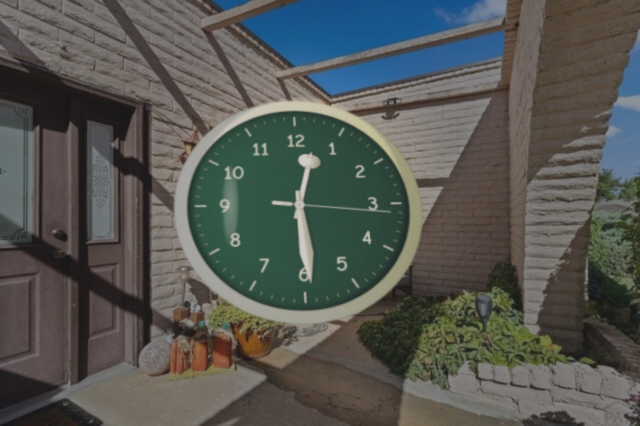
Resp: {"hour": 12, "minute": 29, "second": 16}
